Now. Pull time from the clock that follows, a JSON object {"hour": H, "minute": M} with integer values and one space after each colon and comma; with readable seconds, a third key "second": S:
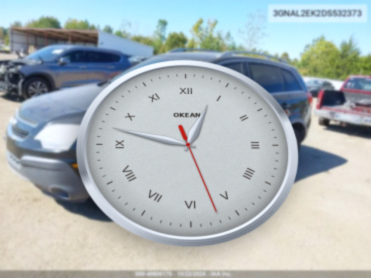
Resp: {"hour": 12, "minute": 47, "second": 27}
